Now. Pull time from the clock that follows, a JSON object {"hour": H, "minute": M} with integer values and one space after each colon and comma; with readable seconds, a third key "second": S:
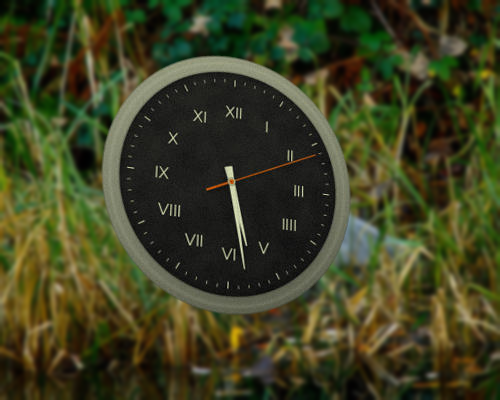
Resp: {"hour": 5, "minute": 28, "second": 11}
